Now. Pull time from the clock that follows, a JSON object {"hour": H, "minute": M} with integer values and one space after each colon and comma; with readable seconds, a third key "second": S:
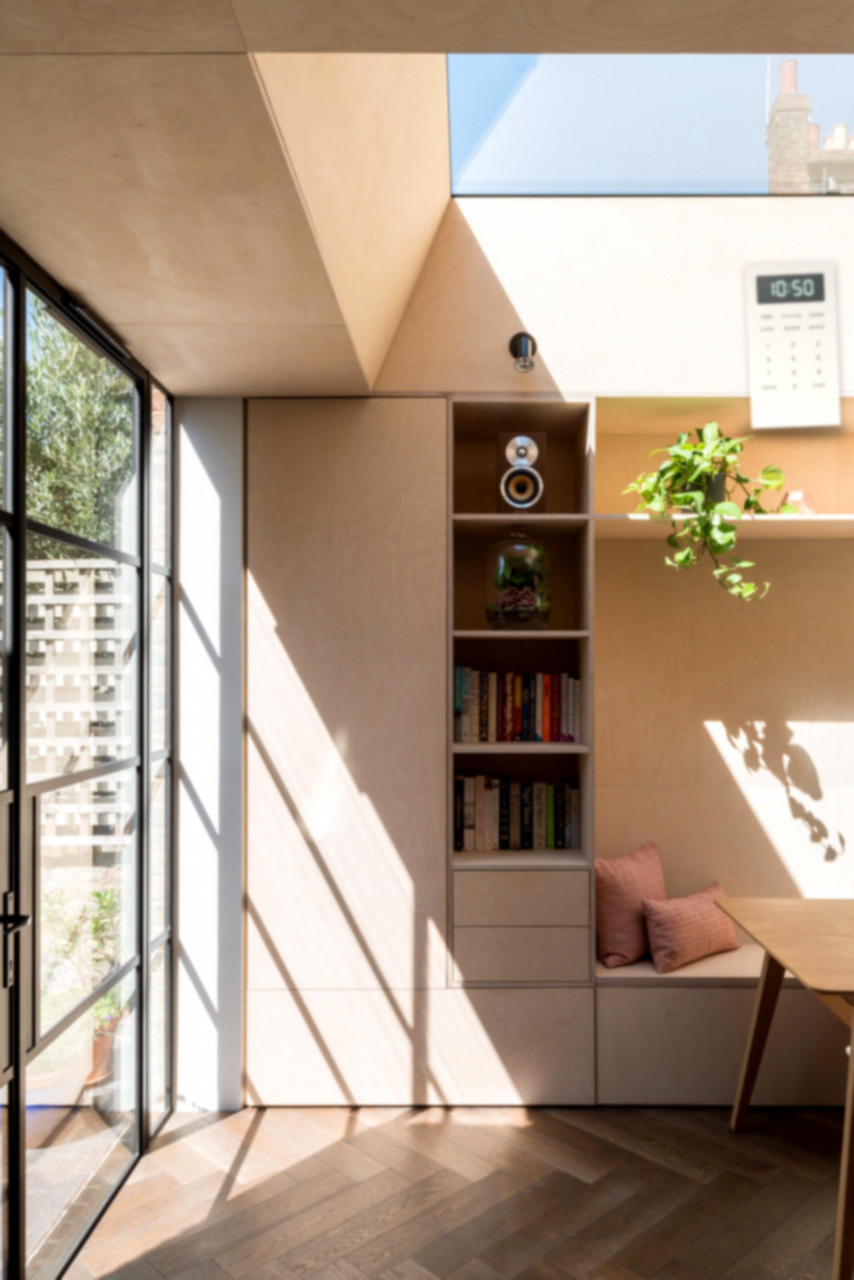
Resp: {"hour": 10, "minute": 50}
